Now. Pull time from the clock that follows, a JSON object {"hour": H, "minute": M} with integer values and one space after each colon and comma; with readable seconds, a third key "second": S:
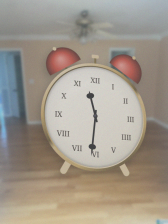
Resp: {"hour": 11, "minute": 31}
